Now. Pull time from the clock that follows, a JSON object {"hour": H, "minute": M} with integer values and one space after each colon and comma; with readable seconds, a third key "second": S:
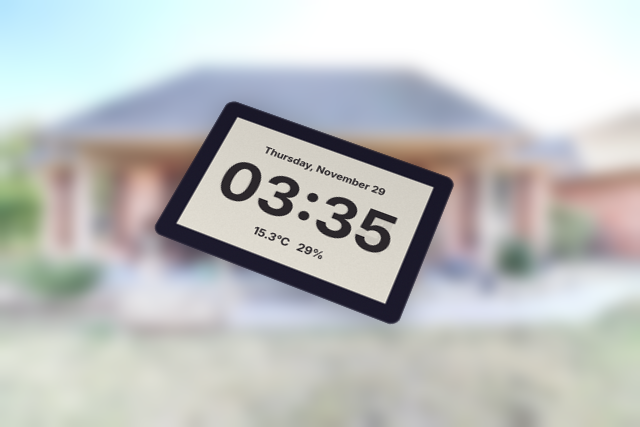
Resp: {"hour": 3, "minute": 35}
